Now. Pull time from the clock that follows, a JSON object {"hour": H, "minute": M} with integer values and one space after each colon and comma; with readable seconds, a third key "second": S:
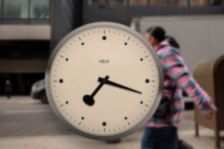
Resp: {"hour": 7, "minute": 18}
